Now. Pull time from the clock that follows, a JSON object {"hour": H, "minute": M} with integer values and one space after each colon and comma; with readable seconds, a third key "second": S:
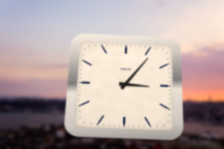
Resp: {"hour": 3, "minute": 6}
